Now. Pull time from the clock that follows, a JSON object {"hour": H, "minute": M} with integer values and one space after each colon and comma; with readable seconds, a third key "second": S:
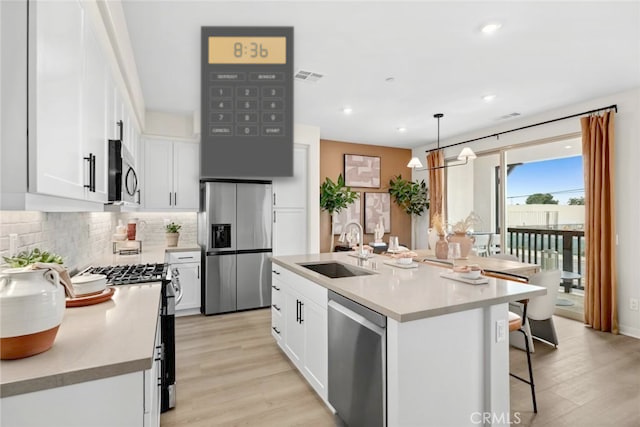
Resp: {"hour": 8, "minute": 36}
